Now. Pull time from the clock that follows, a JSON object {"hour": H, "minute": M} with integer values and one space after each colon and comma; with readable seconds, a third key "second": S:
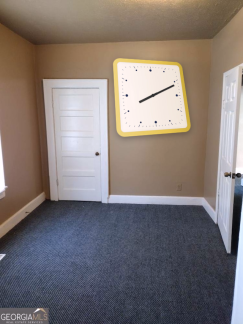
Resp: {"hour": 8, "minute": 11}
